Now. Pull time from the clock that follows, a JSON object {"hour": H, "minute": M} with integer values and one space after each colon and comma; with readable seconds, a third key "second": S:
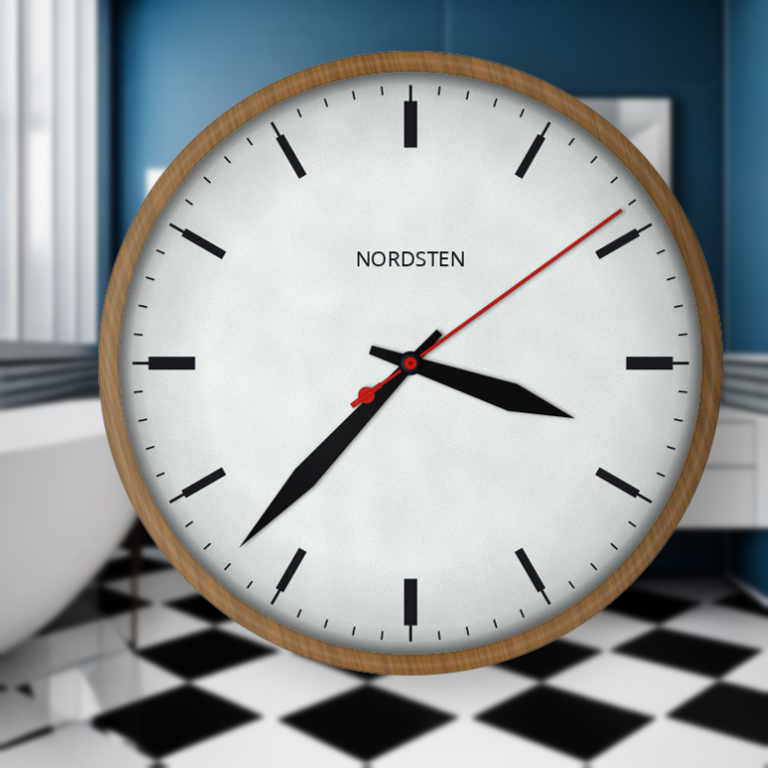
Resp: {"hour": 3, "minute": 37, "second": 9}
